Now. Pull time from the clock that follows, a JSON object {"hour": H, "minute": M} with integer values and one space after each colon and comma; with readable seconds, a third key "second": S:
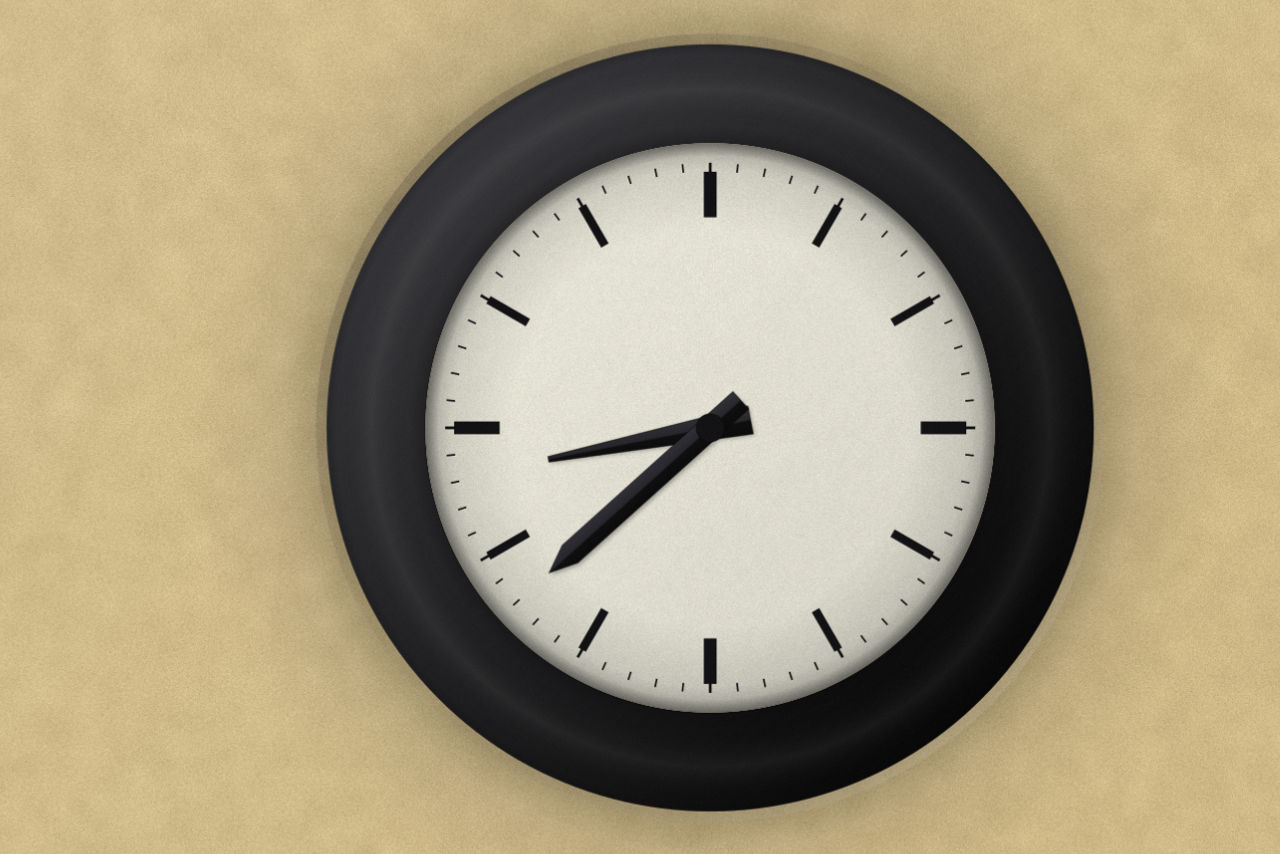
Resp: {"hour": 8, "minute": 38}
